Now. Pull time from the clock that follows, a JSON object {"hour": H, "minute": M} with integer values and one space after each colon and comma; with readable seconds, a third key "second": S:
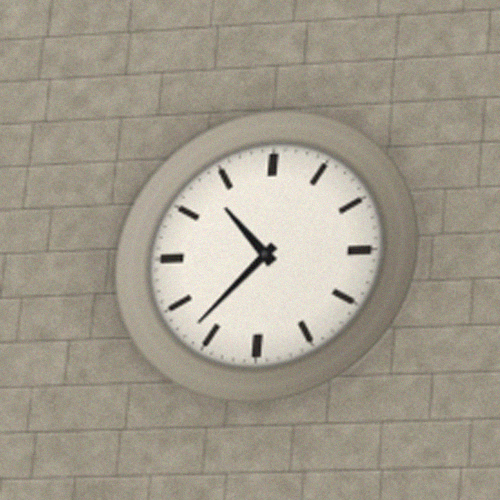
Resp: {"hour": 10, "minute": 37}
